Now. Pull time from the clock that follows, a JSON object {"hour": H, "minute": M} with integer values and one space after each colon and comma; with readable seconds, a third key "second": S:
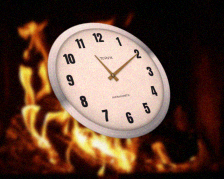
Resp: {"hour": 11, "minute": 10}
